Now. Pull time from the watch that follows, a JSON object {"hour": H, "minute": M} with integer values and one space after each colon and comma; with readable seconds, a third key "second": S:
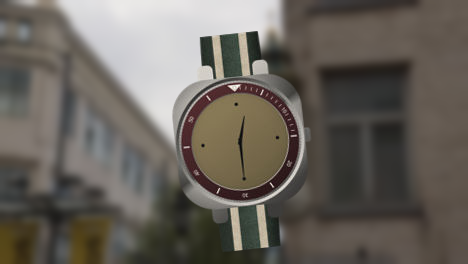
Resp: {"hour": 12, "minute": 30}
